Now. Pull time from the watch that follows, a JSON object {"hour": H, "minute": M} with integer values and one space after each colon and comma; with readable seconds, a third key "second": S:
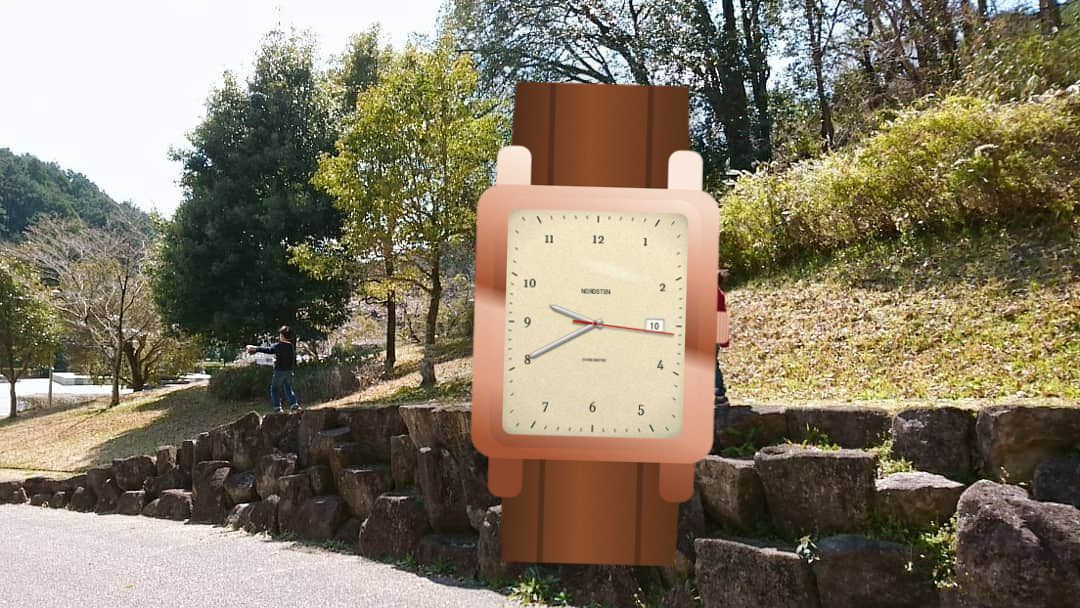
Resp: {"hour": 9, "minute": 40, "second": 16}
